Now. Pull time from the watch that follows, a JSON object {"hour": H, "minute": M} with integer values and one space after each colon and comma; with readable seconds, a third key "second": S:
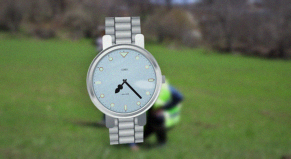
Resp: {"hour": 7, "minute": 23}
